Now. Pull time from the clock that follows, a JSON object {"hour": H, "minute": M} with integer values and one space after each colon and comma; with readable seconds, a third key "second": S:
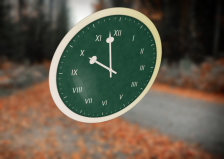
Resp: {"hour": 9, "minute": 58}
